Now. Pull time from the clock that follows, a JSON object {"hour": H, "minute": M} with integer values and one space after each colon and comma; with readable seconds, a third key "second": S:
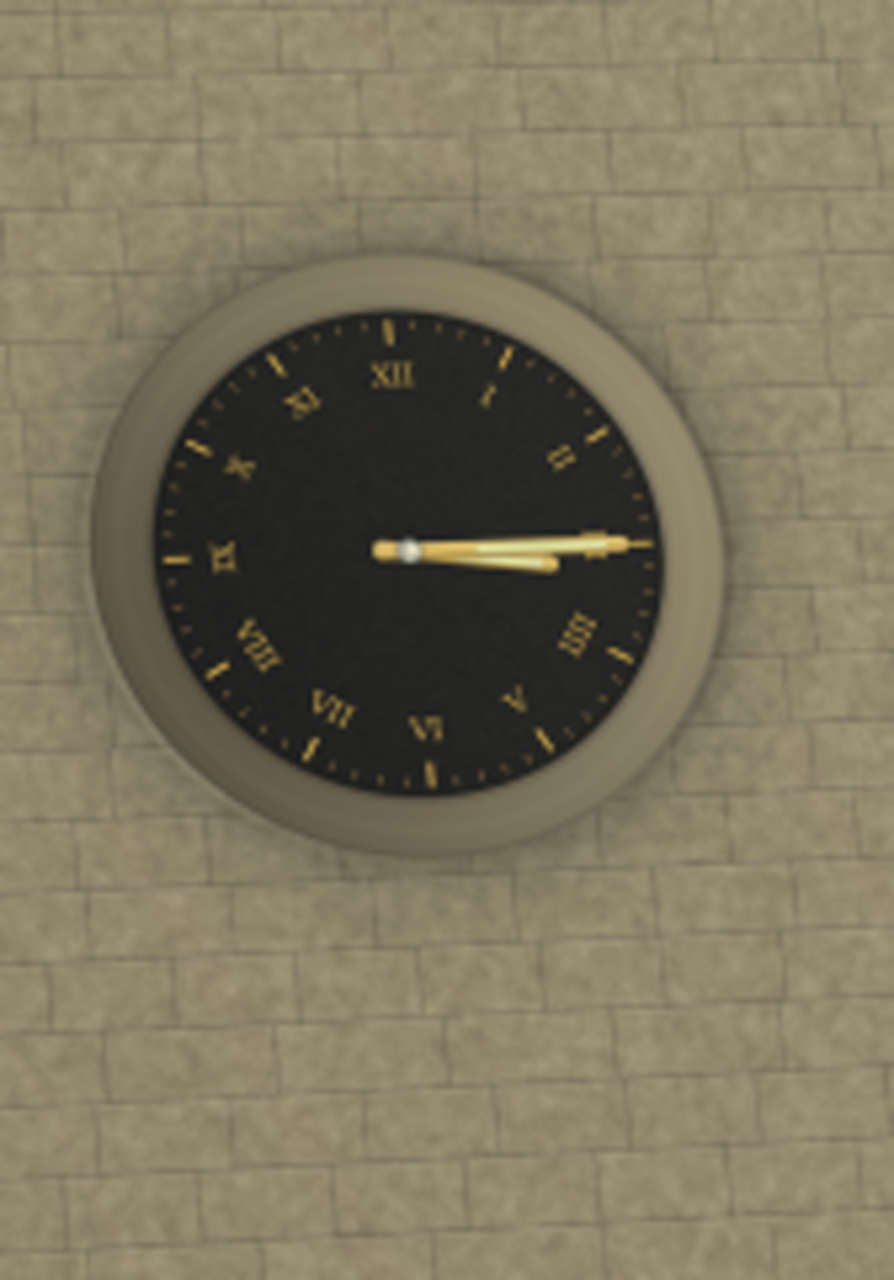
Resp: {"hour": 3, "minute": 15}
